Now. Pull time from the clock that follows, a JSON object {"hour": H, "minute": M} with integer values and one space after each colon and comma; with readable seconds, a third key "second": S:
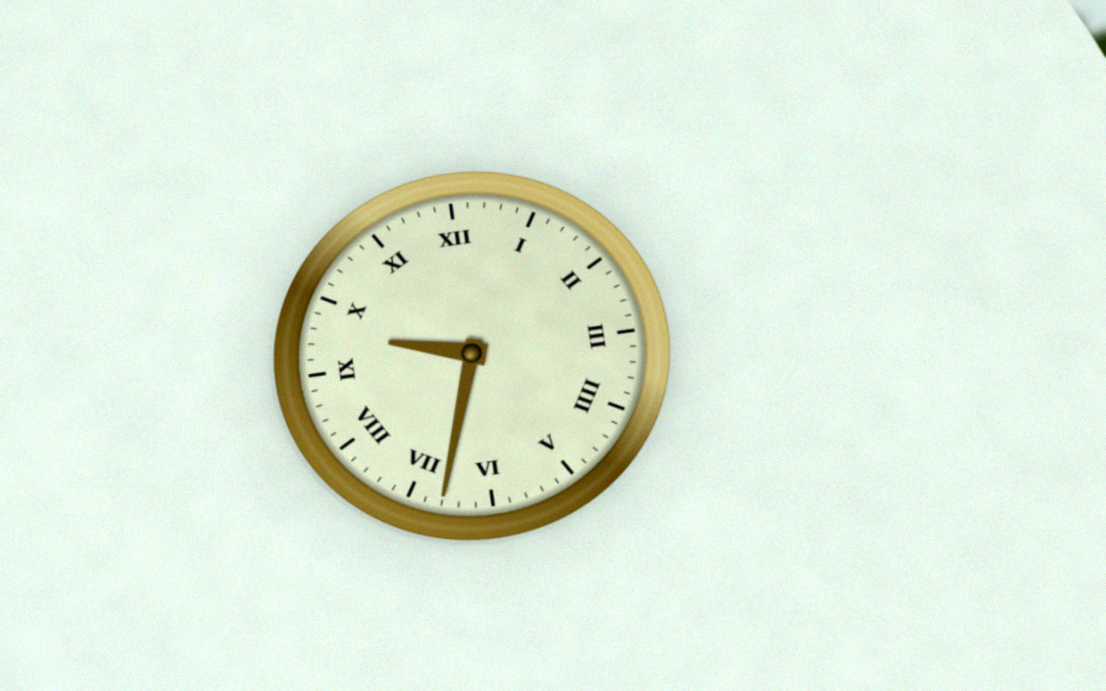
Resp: {"hour": 9, "minute": 33}
